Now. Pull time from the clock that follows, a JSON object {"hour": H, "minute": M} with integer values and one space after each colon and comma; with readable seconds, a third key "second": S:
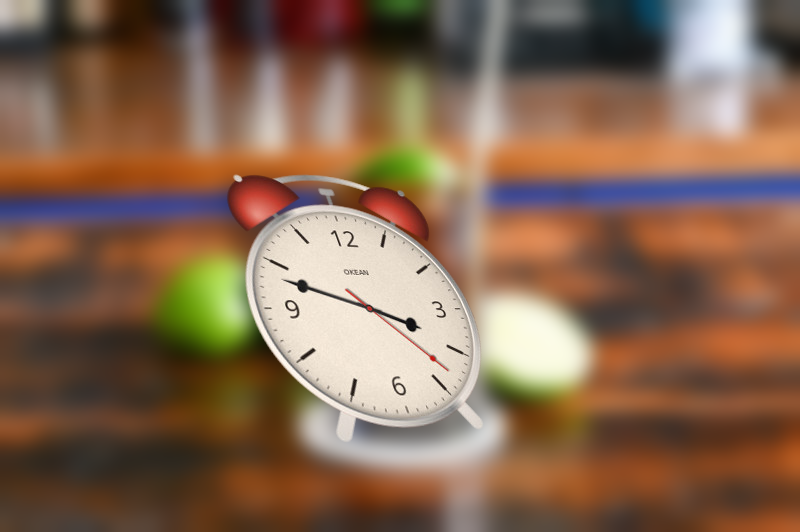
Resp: {"hour": 3, "minute": 48, "second": 23}
